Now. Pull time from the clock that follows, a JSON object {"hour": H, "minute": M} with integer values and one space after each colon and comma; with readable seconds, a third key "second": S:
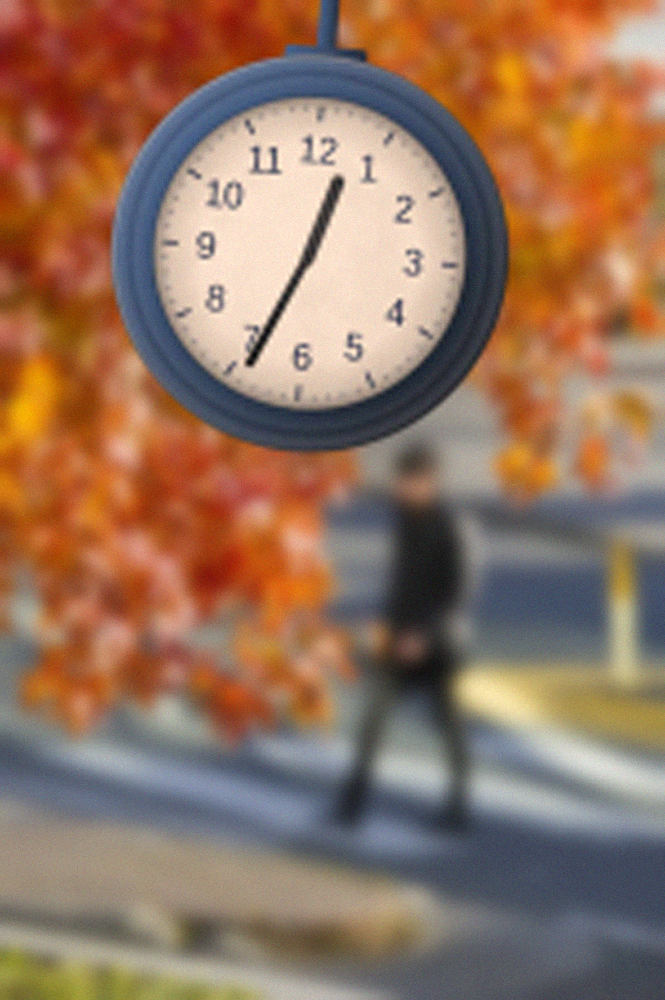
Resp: {"hour": 12, "minute": 34}
